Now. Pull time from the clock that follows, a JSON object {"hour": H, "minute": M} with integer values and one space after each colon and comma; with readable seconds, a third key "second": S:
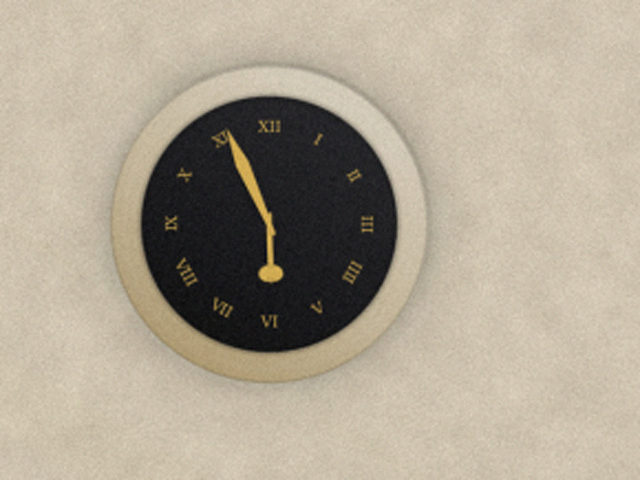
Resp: {"hour": 5, "minute": 56}
